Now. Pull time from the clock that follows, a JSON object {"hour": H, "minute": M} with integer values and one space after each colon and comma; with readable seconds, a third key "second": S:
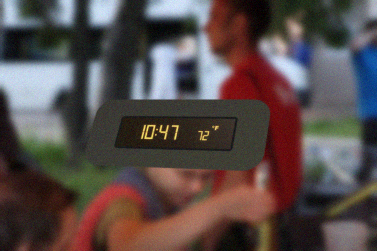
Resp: {"hour": 10, "minute": 47}
